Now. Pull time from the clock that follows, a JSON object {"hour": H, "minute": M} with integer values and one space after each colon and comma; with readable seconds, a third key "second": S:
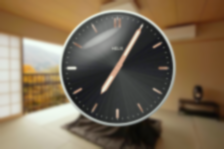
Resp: {"hour": 7, "minute": 5}
